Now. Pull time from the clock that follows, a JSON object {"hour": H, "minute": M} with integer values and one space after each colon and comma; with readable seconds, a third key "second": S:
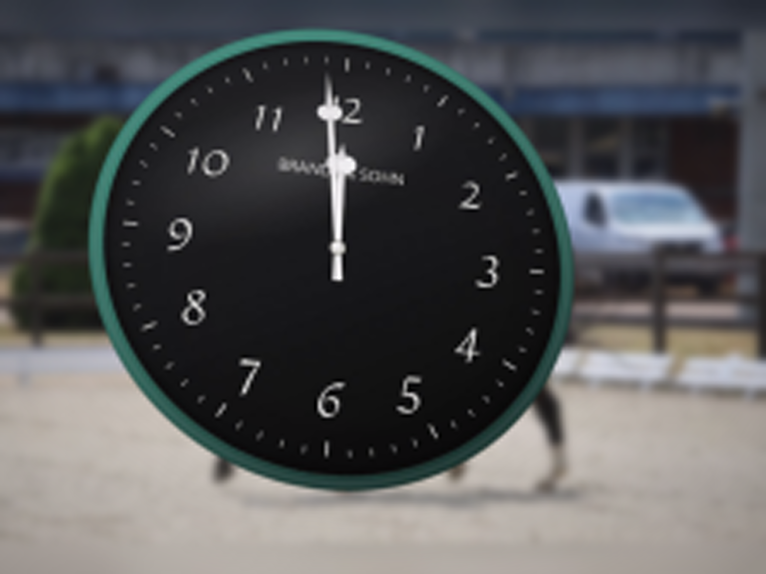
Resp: {"hour": 11, "minute": 59}
